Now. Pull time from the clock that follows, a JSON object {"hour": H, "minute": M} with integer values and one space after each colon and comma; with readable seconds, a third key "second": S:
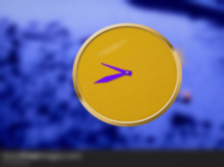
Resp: {"hour": 9, "minute": 42}
